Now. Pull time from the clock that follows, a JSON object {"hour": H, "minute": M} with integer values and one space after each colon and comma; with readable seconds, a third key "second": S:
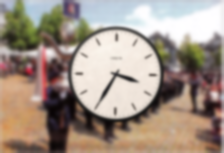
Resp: {"hour": 3, "minute": 35}
